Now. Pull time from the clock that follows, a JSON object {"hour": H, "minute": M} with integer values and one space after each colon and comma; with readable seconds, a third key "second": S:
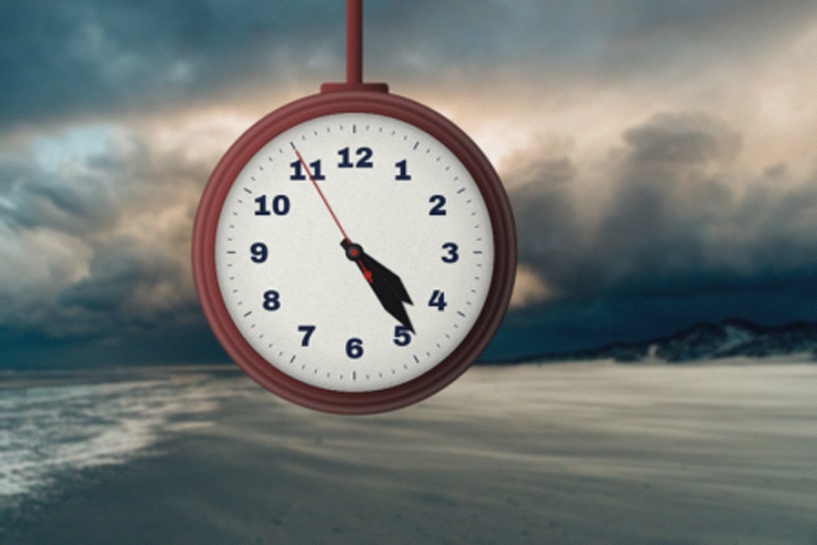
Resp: {"hour": 4, "minute": 23, "second": 55}
